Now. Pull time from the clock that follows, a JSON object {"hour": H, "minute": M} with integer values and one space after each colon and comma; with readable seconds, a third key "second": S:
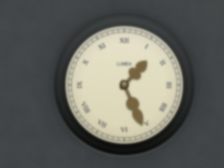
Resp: {"hour": 1, "minute": 26}
